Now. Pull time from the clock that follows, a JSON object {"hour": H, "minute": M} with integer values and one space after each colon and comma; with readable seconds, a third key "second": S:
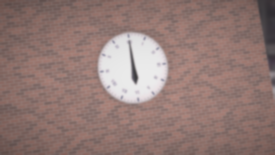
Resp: {"hour": 6, "minute": 0}
